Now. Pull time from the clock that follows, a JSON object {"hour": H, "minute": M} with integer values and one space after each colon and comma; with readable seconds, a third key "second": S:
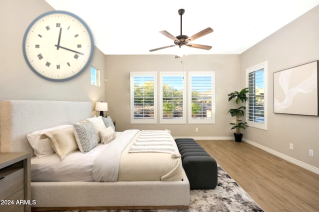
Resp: {"hour": 12, "minute": 18}
